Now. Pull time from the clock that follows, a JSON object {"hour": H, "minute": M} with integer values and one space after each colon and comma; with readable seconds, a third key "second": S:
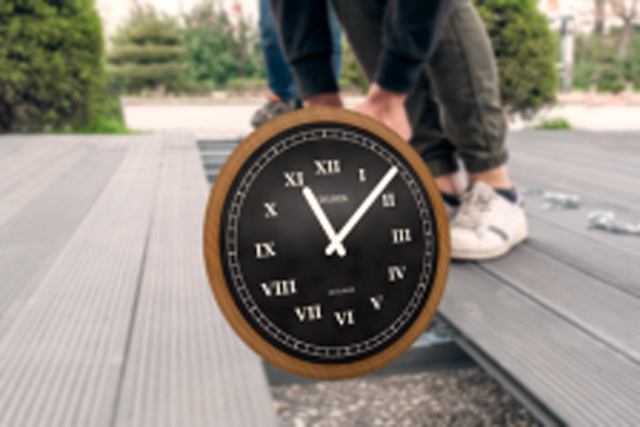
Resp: {"hour": 11, "minute": 8}
